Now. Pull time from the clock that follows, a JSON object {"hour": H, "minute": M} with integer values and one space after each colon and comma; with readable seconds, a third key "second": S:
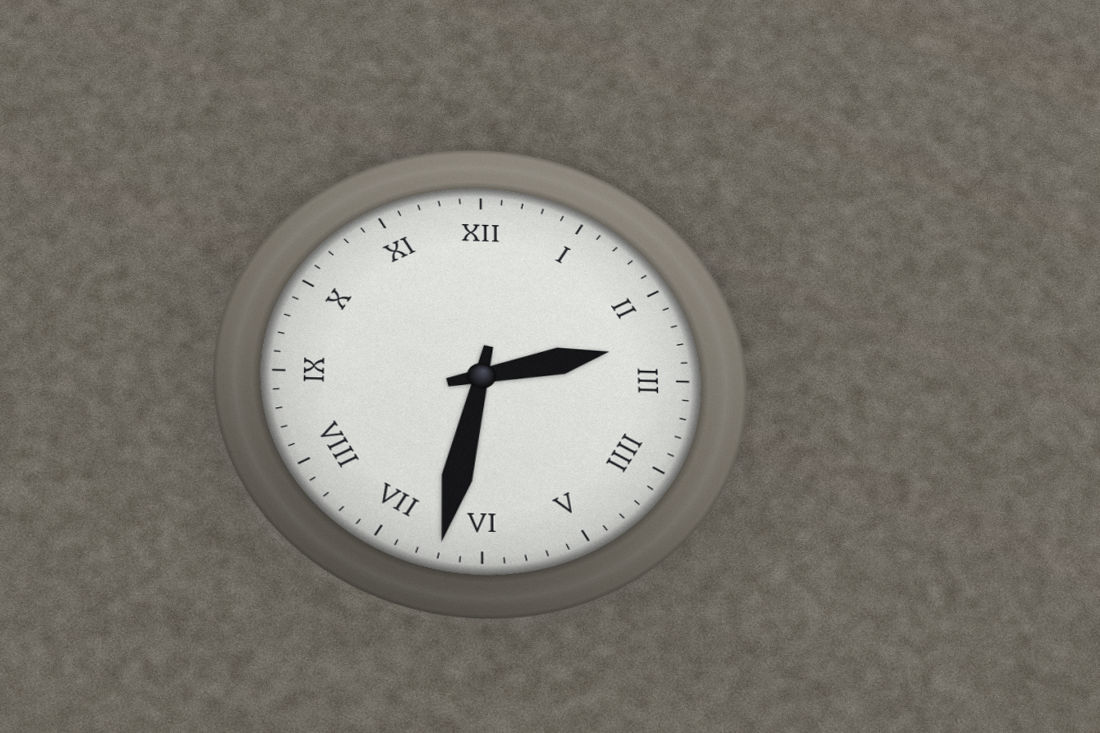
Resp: {"hour": 2, "minute": 32}
